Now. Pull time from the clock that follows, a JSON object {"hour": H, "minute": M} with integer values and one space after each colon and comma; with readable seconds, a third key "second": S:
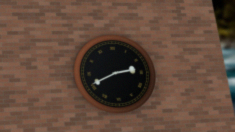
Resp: {"hour": 2, "minute": 41}
